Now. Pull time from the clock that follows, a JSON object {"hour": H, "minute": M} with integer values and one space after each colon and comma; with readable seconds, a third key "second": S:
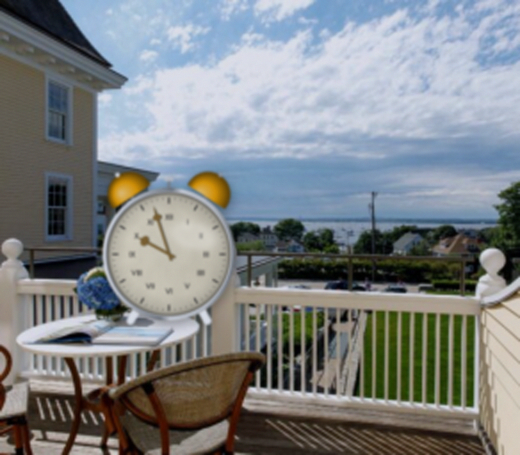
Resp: {"hour": 9, "minute": 57}
